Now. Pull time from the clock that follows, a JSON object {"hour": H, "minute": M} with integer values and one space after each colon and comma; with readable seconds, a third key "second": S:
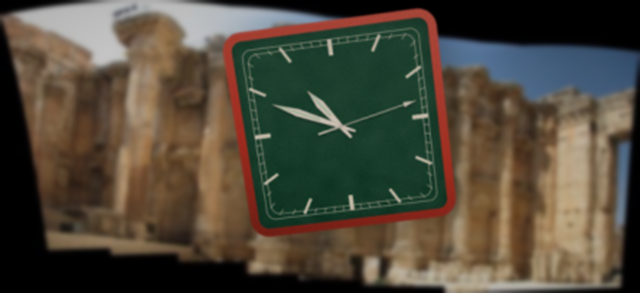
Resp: {"hour": 10, "minute": 49, "second": 13}
